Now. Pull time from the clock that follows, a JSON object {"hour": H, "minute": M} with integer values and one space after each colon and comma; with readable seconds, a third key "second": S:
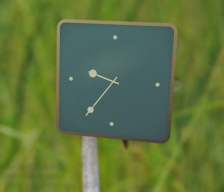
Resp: {"hour": 9, "minute": 36}
